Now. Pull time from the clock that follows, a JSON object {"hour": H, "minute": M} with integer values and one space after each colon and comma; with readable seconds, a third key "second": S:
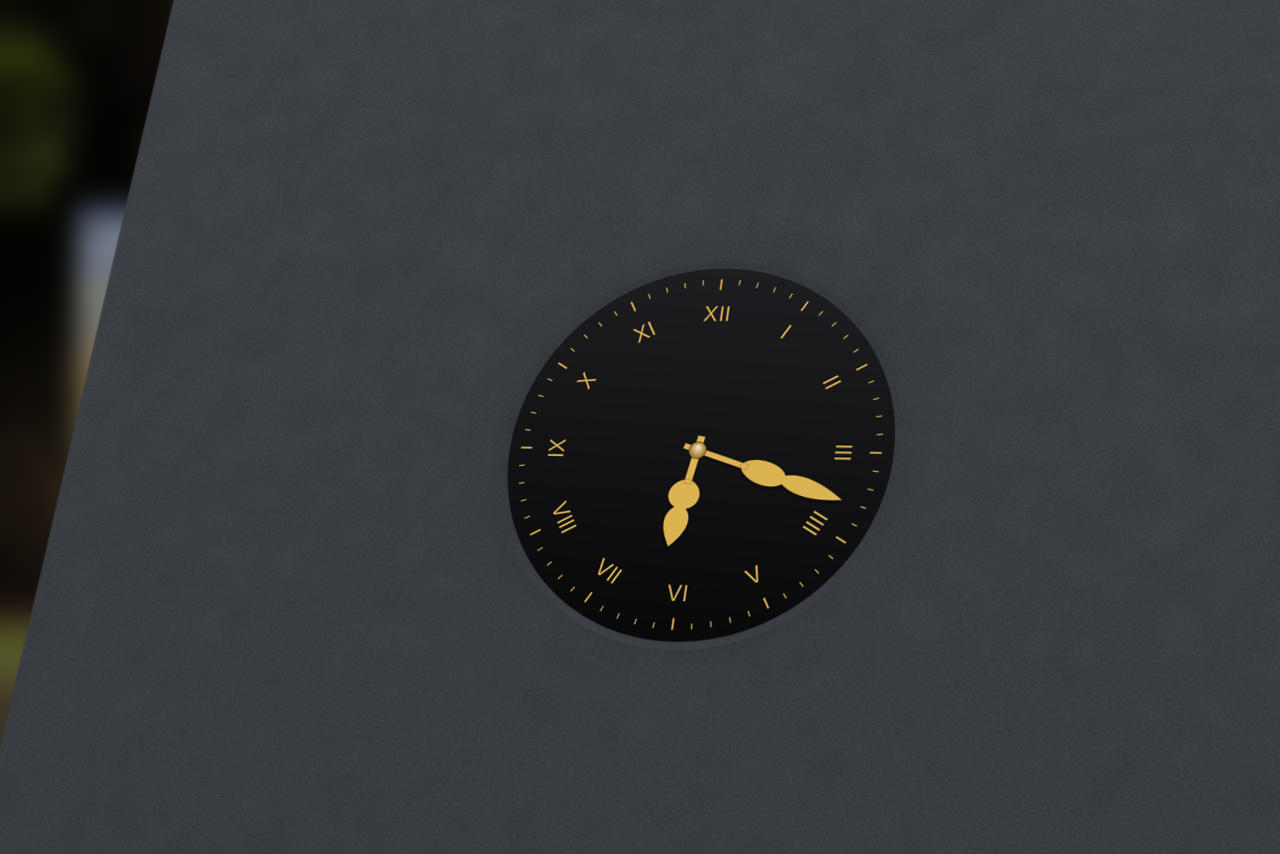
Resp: {"hour": 6, "minute": 18}
